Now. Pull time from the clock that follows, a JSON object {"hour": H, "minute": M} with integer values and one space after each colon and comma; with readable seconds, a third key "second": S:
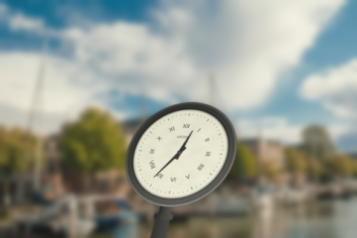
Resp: {"hour": 12, "minute": 36}
